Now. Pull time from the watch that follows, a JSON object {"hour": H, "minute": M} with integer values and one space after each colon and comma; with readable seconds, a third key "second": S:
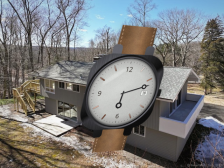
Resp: {"hour": 6, "minute": 12}
